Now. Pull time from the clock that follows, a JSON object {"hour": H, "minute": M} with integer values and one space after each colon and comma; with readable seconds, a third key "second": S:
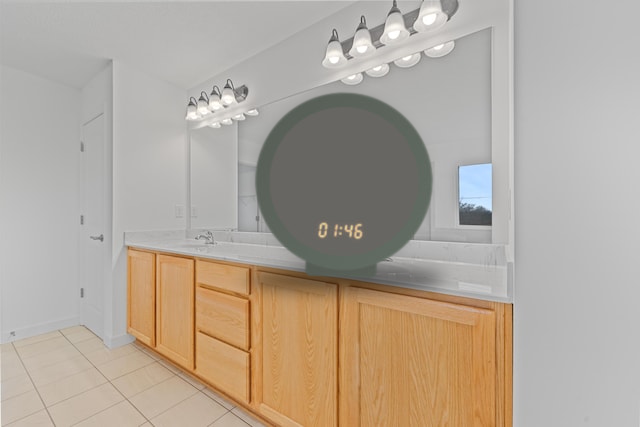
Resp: {"hour": 1, "minute": 46}
